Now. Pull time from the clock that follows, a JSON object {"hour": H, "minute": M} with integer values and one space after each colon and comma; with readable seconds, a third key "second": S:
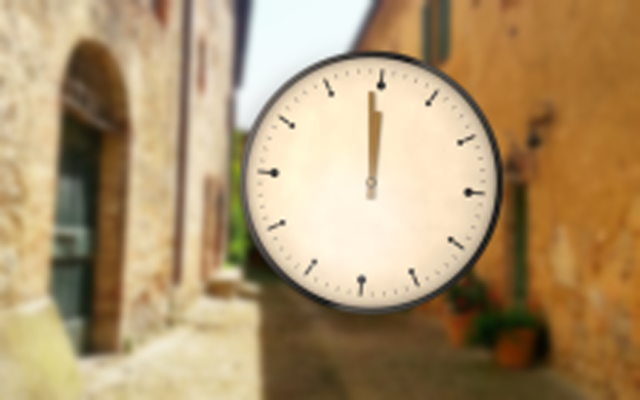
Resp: {"hour": 11, "minute": 59}
